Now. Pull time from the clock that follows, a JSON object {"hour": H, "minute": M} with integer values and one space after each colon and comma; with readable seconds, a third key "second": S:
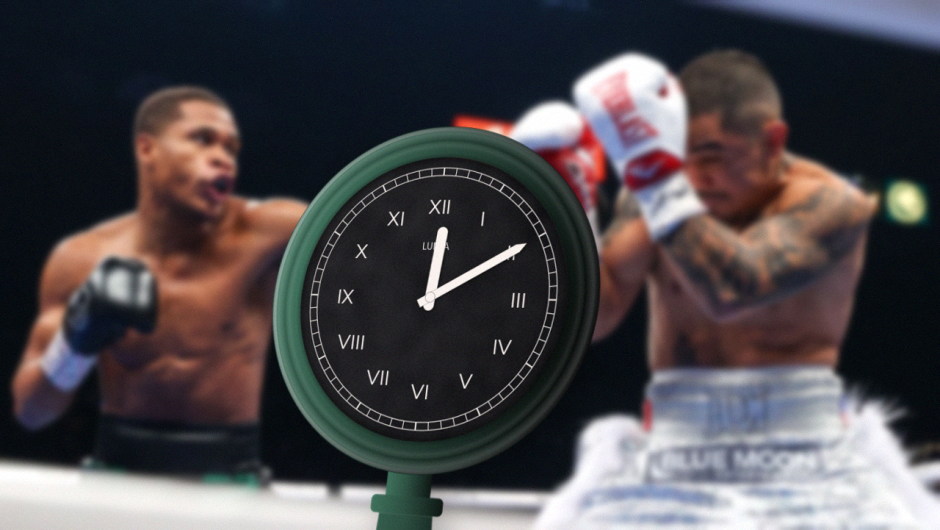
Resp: {"hour": 12, "minute": 10}
